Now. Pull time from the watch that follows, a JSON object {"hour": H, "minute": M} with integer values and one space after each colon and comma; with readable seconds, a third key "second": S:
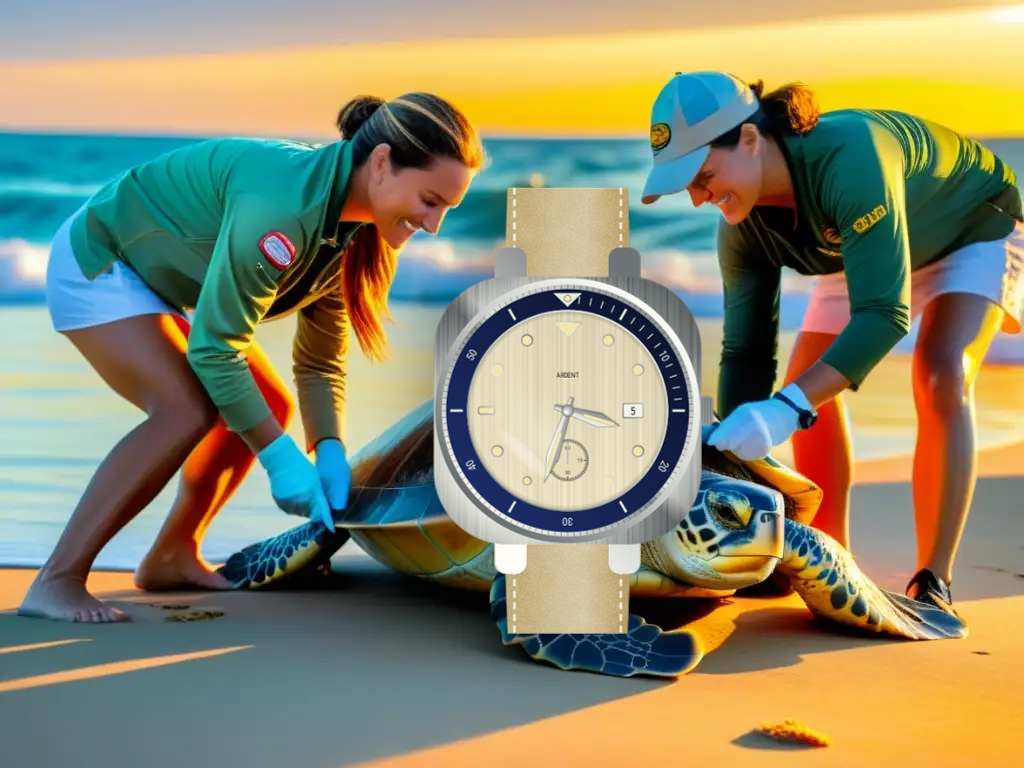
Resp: {"hour": 3, "minute": 33}
